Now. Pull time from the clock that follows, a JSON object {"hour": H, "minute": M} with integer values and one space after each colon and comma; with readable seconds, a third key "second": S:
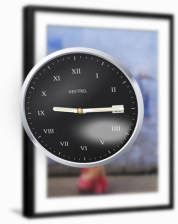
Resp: {"hour": 9, "minute": 15}
